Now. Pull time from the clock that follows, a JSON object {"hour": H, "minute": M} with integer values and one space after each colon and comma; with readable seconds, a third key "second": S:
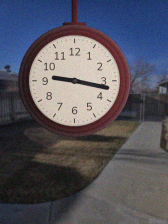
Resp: {"hour": 9, "minute": 17}
